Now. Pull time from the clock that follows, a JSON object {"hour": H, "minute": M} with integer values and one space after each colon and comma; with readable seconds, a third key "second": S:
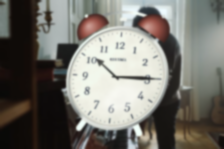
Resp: {"hour": 10, "minute": 15}
